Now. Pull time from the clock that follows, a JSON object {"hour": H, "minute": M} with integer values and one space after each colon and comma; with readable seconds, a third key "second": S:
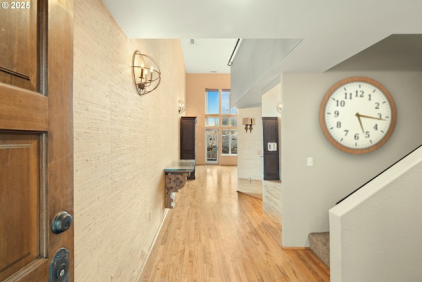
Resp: {"hour": 5, "minute": 16}
